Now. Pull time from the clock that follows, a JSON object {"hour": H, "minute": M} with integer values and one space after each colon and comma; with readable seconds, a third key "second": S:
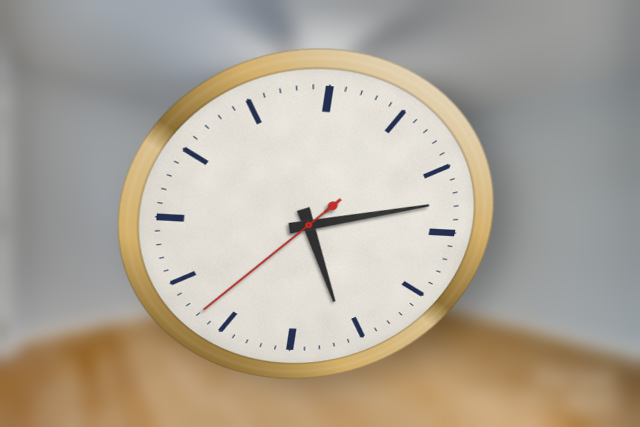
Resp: {"hour": 5, "minute": 12, "second": 37}
